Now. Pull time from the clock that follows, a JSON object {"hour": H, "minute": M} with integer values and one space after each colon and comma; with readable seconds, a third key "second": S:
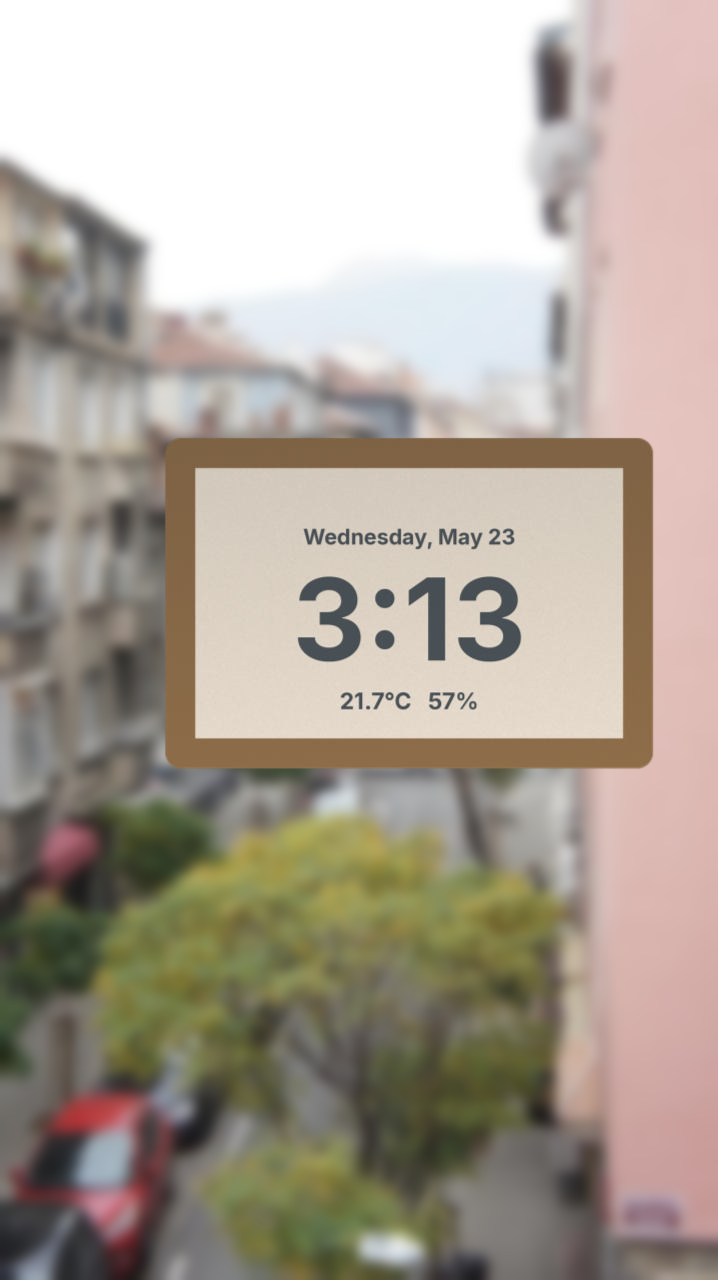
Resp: {"hour": 3, "minute": 13}
